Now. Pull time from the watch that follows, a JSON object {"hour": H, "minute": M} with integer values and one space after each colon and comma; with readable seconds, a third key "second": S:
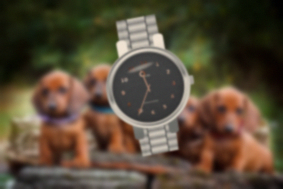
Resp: {"hour": 11, "minute": 35}
